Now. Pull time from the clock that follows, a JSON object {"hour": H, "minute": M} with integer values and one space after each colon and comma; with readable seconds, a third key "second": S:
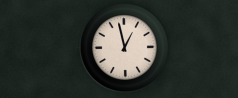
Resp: {"hour": 12, "minute": 58}
